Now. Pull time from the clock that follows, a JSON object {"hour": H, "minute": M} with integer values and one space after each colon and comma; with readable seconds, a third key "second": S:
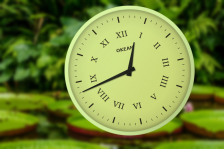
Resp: {"hour": 12, "minute": 43}
